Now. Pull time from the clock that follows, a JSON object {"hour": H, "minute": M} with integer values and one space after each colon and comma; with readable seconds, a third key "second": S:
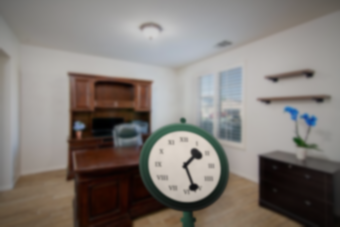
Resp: {"hour": 1, "minute": 27}
